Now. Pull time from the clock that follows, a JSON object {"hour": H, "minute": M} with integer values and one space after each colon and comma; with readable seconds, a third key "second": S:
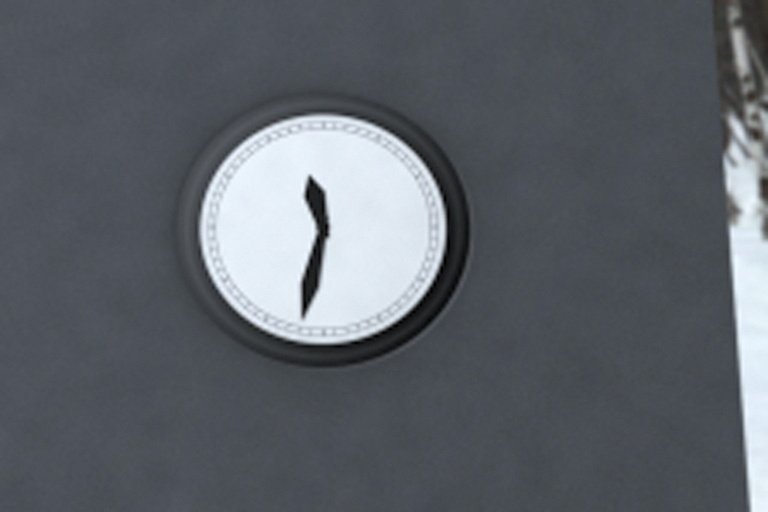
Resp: {"hour": 11, "minute": 32}
